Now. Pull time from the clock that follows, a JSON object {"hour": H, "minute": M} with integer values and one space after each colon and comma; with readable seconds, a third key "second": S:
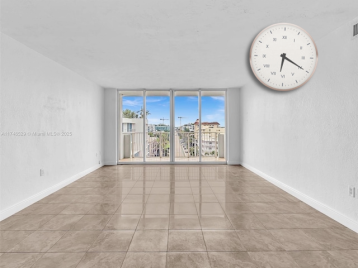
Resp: {"hour": 6, "minute": 20}
